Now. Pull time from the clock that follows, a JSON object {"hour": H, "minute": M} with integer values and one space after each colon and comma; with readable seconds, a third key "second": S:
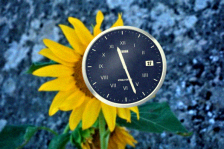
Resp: {"hour": 11, "minute": 27}
